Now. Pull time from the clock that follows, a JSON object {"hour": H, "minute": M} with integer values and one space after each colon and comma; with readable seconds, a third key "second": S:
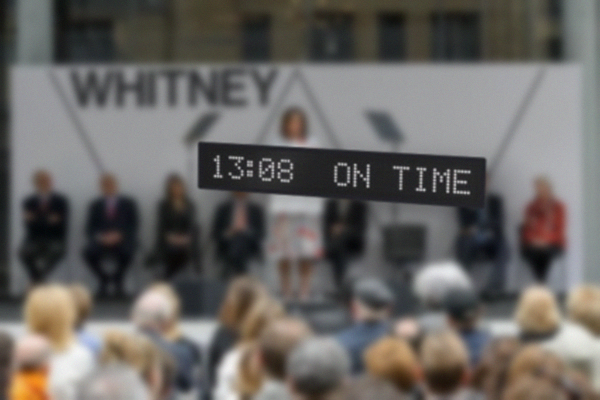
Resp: {"hour": 13, "minute": 8}
